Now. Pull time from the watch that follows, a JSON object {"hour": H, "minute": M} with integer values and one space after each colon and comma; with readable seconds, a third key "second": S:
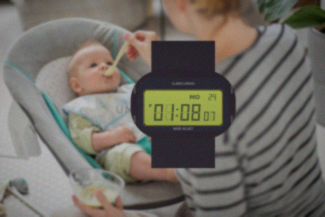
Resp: {"hour": 1, "minute": 8}
